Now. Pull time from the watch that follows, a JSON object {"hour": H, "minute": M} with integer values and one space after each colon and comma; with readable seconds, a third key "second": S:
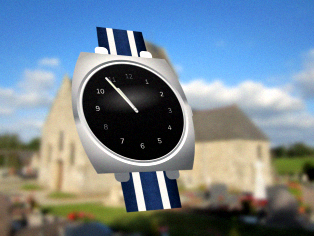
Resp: {"hour": 10, "minute": 54}
